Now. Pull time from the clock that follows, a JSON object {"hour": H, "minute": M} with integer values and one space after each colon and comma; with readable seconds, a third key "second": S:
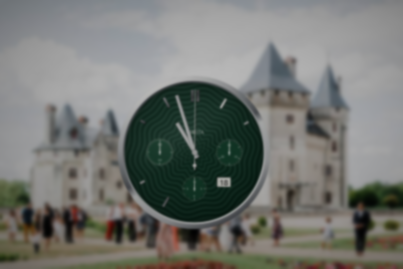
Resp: {"hour": 10, "minute": 57}
